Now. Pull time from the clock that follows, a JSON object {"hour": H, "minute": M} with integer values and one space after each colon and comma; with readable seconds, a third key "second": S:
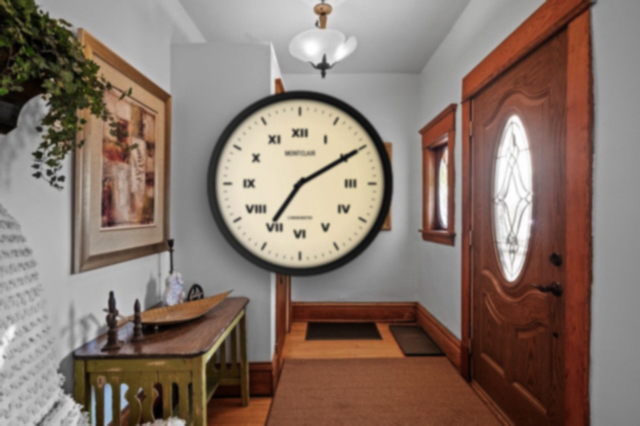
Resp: {"hour": 7, "minute": 10}
